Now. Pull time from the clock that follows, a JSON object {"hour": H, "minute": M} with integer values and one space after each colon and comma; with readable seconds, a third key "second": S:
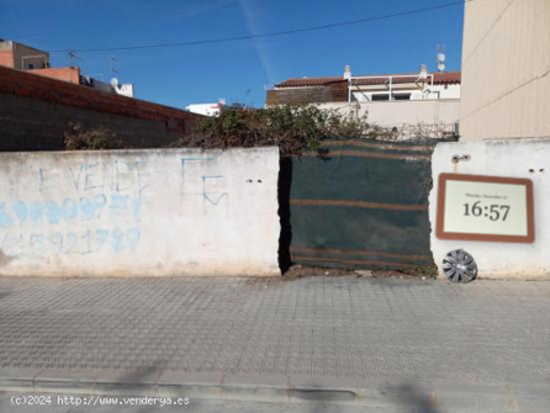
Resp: {"hour": 16, "minute": 57}
